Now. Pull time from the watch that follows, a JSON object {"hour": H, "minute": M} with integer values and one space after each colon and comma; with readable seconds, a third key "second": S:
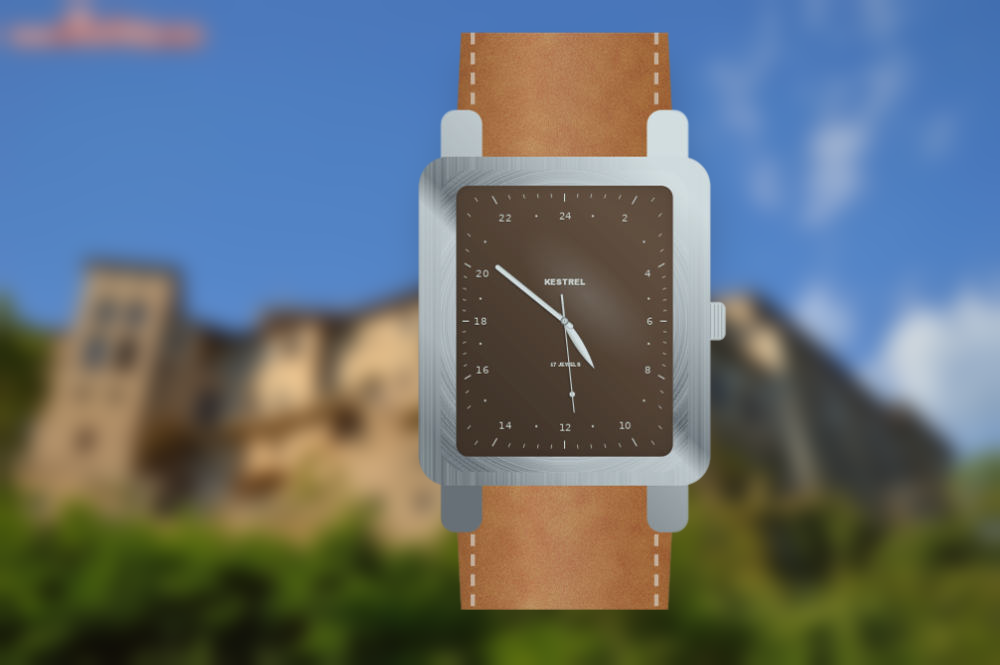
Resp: {"hour": 9, "minute": 51, "second": 29}
